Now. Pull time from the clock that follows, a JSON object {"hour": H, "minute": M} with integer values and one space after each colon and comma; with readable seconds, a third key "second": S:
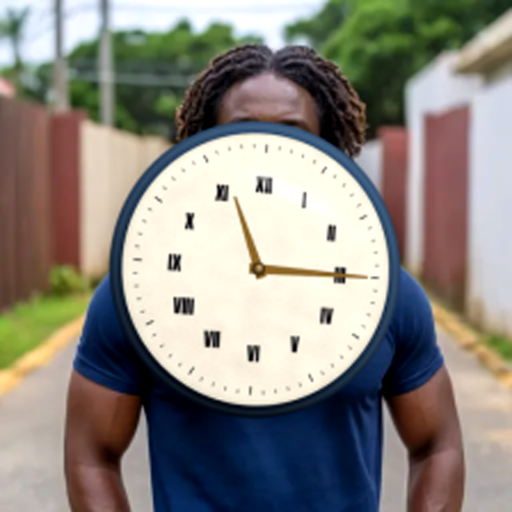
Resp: {"hour": 11, "minute": 15}
